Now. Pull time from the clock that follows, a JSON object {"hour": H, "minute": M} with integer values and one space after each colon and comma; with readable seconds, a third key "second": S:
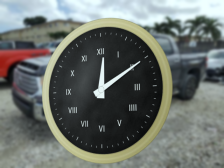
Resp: {"hour": 12, "minute": 10}
